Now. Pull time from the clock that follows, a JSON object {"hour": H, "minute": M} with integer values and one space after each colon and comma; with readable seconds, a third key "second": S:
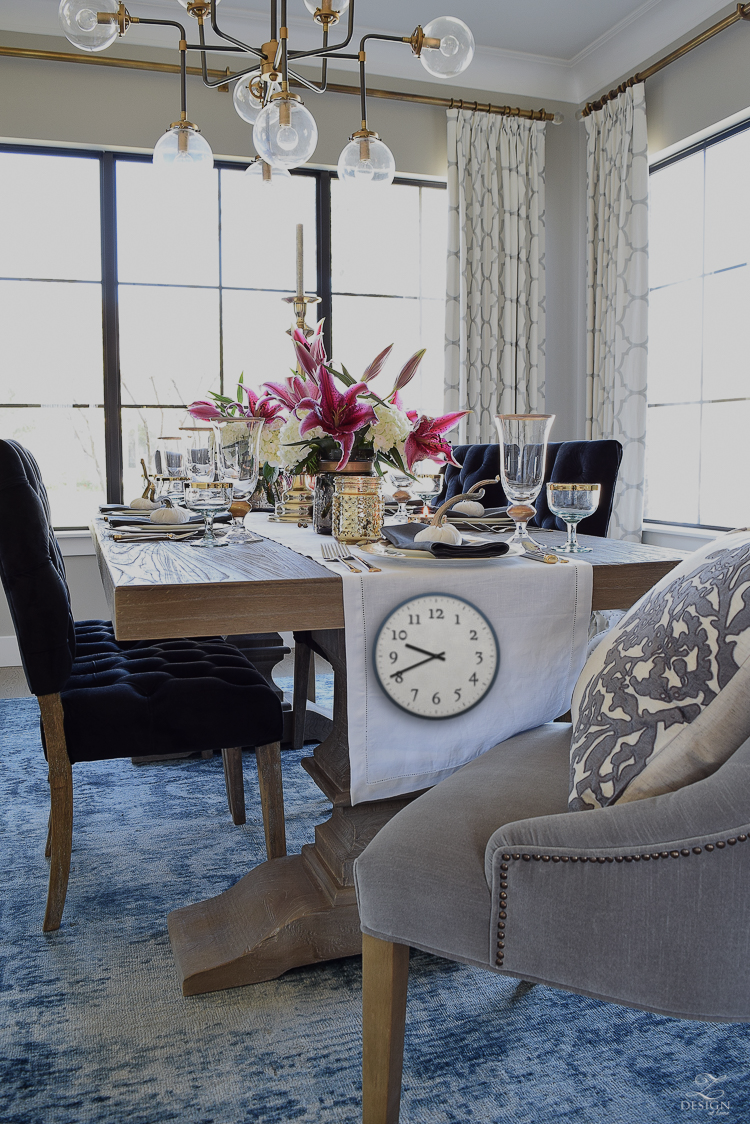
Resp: {"hour": 9, "minute": 41}
